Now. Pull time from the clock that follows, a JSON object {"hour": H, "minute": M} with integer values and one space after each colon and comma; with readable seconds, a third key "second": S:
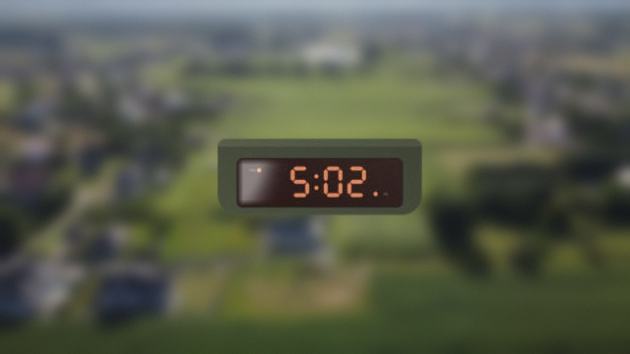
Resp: {"hour": 5, "minute": 2}
